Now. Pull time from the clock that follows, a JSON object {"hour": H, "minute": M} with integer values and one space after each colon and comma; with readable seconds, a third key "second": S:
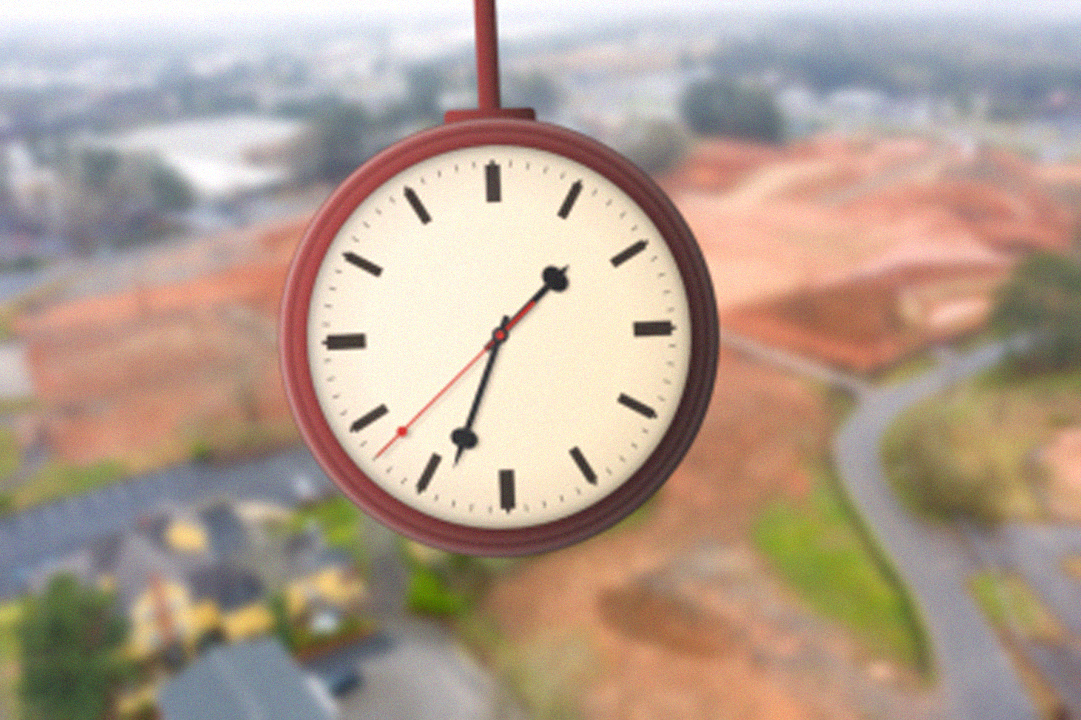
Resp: {"hour": 1, "minute": 33, "second": 38}
